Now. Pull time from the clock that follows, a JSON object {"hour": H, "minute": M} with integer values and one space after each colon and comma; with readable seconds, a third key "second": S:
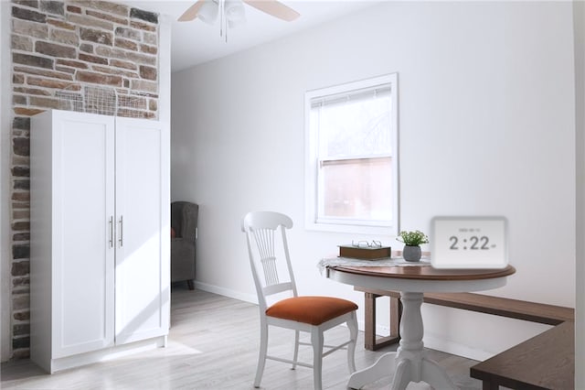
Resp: {"hour": 2, "minute": 22}
